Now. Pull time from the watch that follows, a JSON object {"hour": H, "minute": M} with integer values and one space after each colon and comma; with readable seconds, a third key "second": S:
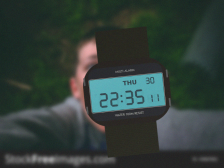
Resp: {"hour": 22, "minute": 35, "second": 11}
